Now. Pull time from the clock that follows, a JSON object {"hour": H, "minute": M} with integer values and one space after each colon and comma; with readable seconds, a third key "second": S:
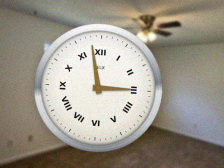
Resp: {"hour": 2, "minute": 58}
